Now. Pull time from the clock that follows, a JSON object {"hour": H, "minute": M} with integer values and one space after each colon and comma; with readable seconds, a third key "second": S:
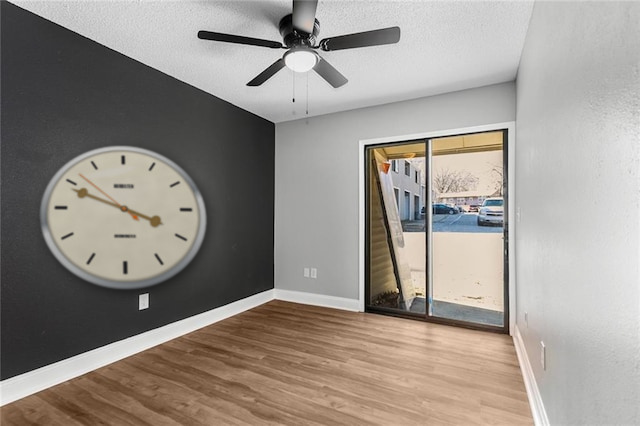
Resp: {"hour": 3, "minute": 48, "second": 52}
